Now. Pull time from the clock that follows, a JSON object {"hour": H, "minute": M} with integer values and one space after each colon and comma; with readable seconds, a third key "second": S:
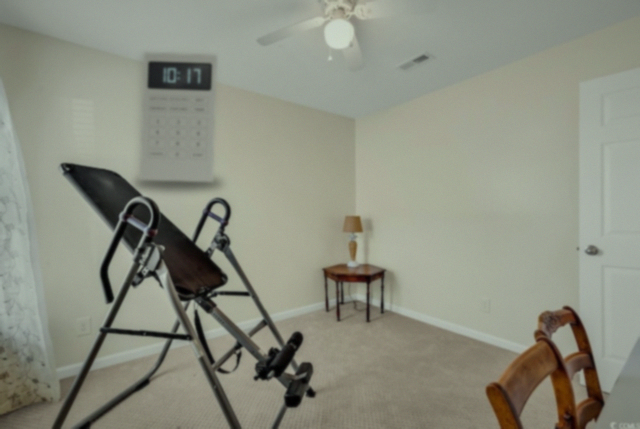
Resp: {"hour": 10, "minute": 17}
